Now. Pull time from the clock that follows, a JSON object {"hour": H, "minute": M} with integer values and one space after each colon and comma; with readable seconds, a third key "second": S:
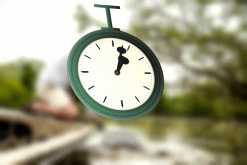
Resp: {"hour": 1, "minute": 3}
